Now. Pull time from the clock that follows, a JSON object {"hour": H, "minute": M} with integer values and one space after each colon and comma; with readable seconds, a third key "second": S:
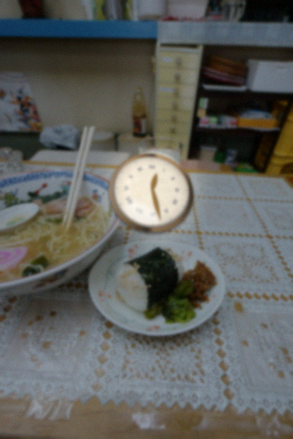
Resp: {"hour": 12, "minute": 28}
